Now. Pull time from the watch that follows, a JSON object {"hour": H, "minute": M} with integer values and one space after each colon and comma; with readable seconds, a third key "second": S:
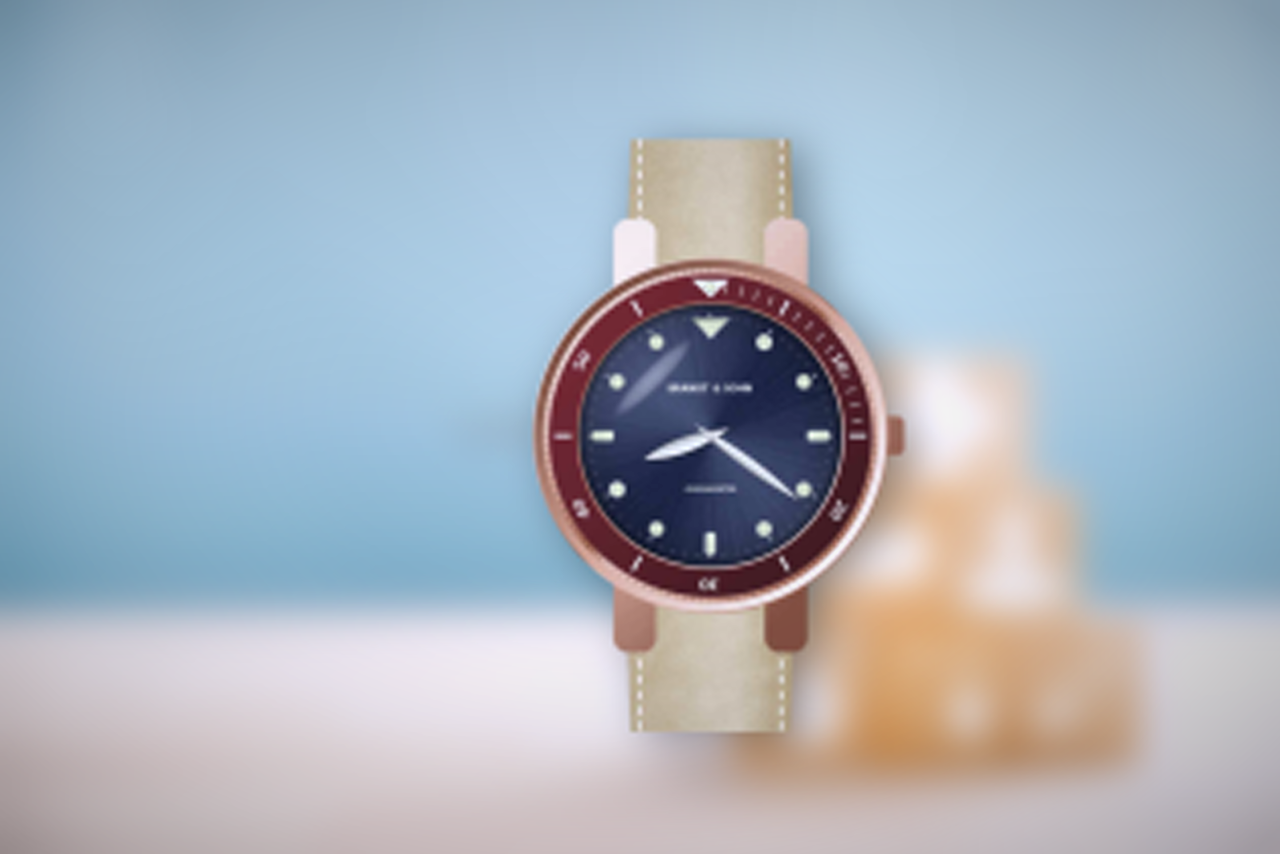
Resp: {"hour": 8, "minute": 21}
